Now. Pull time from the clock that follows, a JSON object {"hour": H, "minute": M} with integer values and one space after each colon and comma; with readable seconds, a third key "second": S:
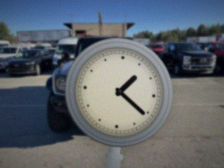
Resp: {"hour": 1, "minute": 21}
